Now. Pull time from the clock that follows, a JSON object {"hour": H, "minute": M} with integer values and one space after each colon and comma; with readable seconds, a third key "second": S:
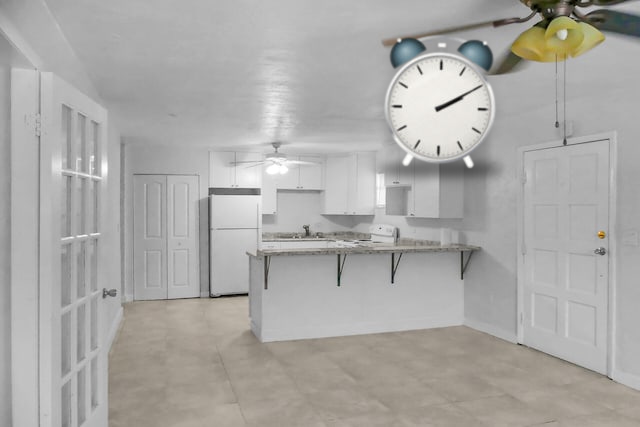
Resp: {"hour": 2, "minute": 10}
